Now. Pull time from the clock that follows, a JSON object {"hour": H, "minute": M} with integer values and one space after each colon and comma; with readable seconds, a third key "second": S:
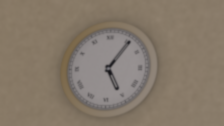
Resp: {"hour": 5, "minute": 6}
